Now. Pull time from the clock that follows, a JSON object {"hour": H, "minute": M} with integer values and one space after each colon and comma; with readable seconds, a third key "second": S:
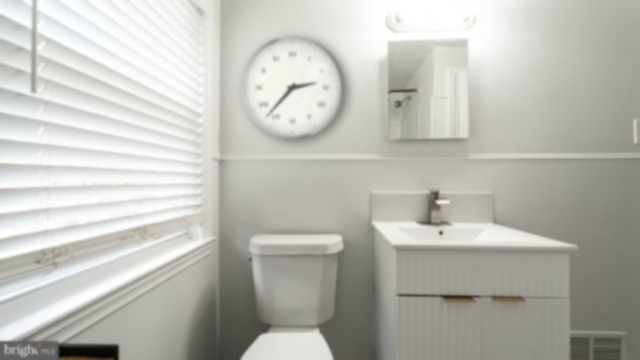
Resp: {"hour": 2, "minute": 37}
